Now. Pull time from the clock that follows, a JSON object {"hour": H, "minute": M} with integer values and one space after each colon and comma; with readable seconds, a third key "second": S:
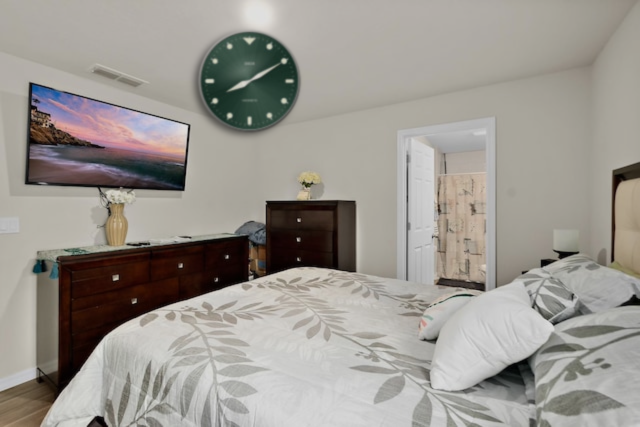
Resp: {"hour": 8, "minute": 10}
